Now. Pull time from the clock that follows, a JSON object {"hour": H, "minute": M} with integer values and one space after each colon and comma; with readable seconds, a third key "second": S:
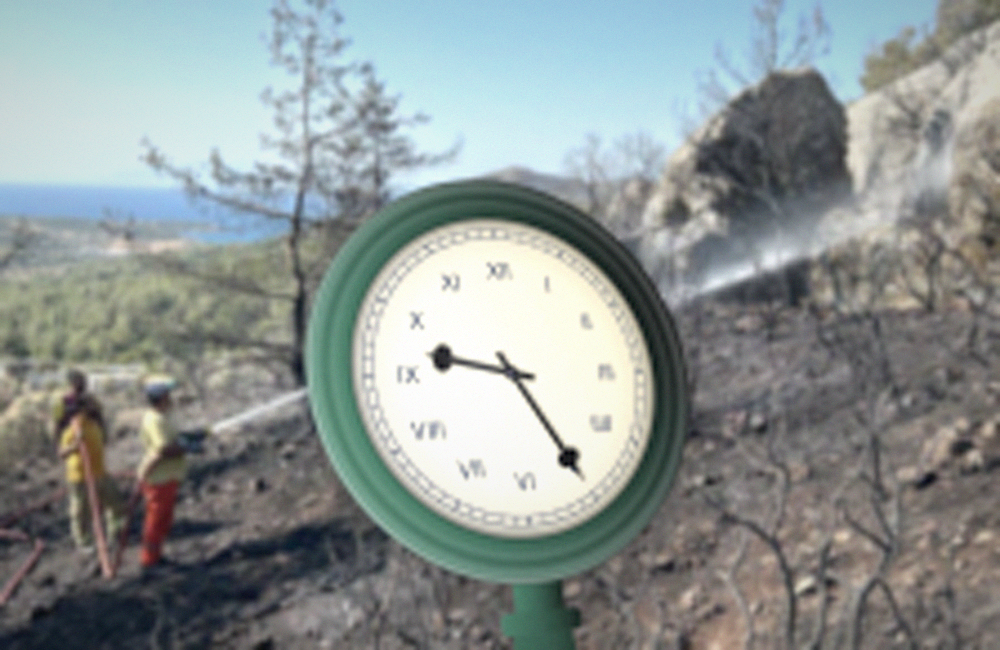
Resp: {"hour": 9, "minute": 25}
